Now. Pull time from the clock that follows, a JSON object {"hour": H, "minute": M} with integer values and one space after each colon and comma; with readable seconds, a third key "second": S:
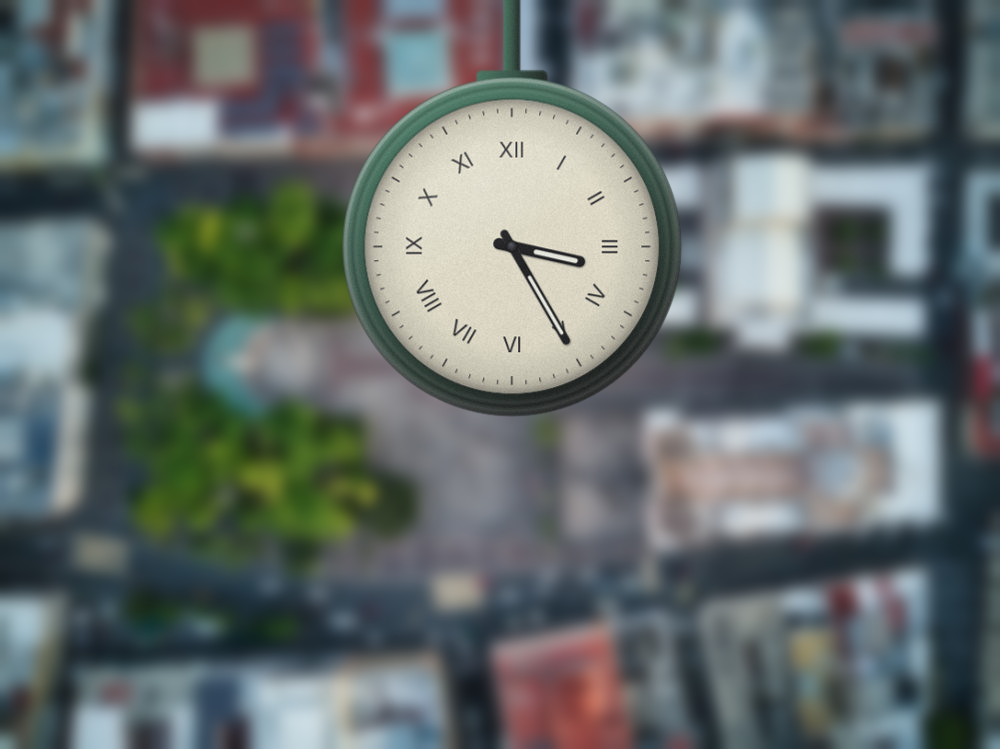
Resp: {"hour": 3, "minute": 25}
